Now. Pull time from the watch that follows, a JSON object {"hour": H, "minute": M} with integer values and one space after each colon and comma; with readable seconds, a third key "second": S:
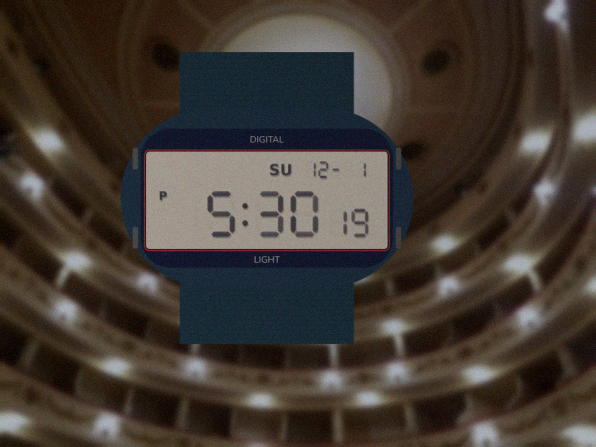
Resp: {"hour": 5, "minute": 30, "second": 19}
